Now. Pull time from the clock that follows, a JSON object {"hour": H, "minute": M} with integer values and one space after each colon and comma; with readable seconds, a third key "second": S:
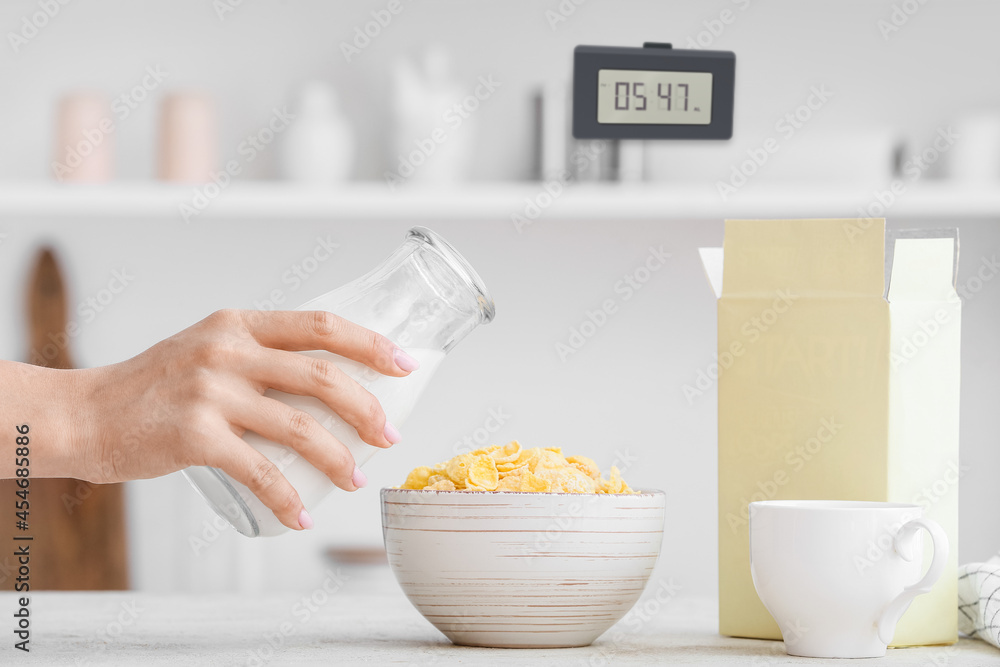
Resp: {"hour": 5, "minute": 47}
